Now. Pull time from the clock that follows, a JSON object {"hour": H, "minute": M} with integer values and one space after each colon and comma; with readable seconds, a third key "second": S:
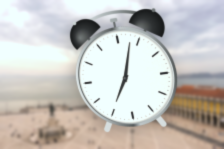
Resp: {"hour": 7, "minute": 3}
